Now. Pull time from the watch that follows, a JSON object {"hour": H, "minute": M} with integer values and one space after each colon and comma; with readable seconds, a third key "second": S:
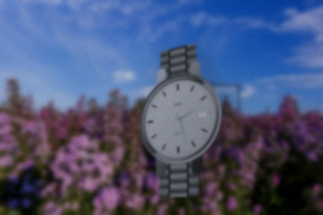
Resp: {"hour": 2, "minute": 27}
